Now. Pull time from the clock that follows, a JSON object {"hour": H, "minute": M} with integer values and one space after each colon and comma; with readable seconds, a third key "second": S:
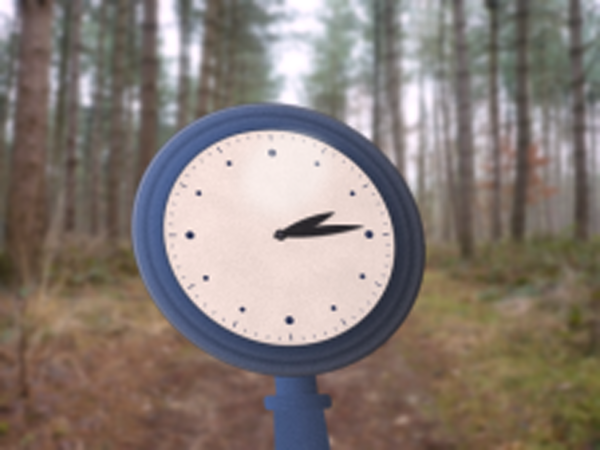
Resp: {"hour": 2, "minute": 14}
